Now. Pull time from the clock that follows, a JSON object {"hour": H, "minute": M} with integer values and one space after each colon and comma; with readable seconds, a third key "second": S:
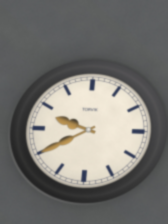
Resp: {"hour": 9, "minute": 40}
